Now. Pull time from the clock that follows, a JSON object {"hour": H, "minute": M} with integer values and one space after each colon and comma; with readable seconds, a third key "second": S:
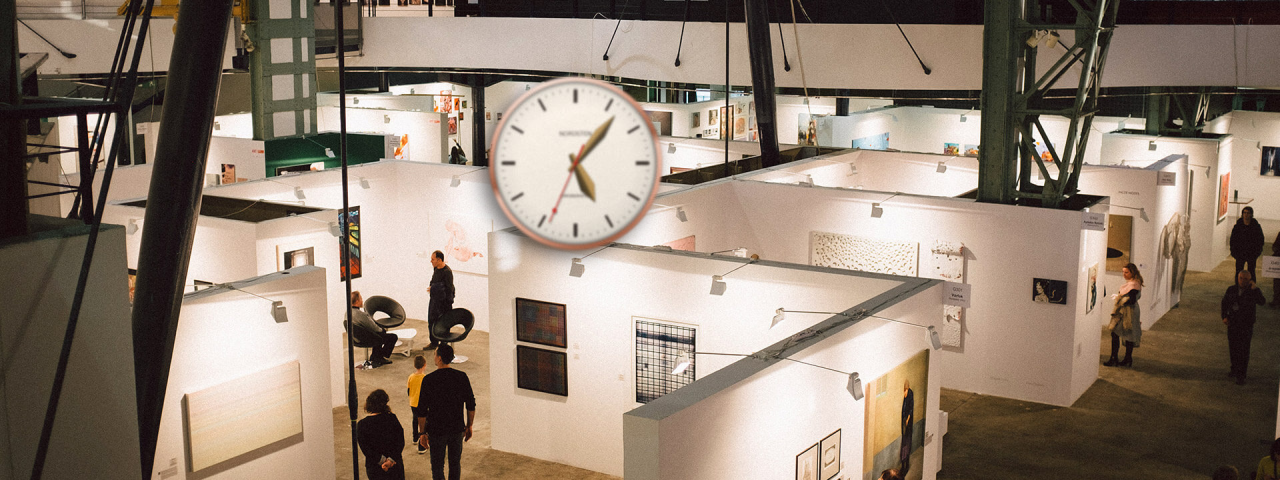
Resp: {"hour": 5, "minute": 6, "second": 34}
